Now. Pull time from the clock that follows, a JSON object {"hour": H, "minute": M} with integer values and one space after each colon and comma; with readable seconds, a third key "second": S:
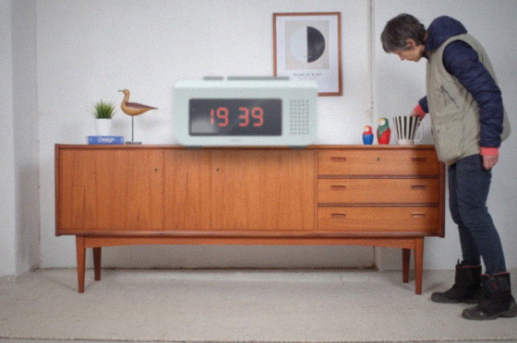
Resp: {"hour": 19, "minute": 39}
